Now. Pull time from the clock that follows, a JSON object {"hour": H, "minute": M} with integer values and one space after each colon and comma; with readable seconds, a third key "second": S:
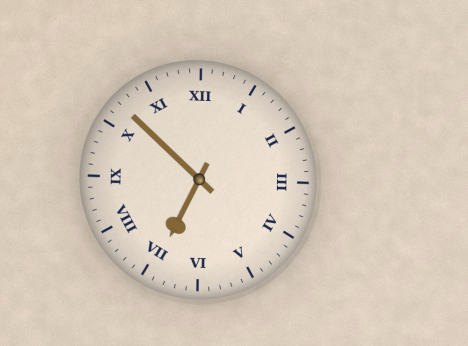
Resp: {"hour": 6, "minute": 52}
